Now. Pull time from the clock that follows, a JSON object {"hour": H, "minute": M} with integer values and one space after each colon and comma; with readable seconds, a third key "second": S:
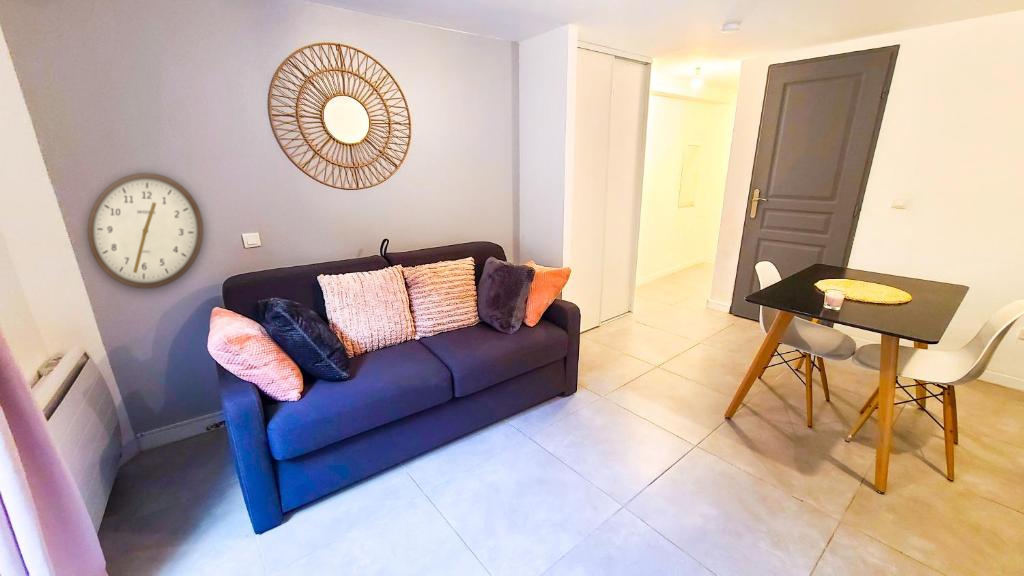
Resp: {"hour": 12, "minute": 32}
